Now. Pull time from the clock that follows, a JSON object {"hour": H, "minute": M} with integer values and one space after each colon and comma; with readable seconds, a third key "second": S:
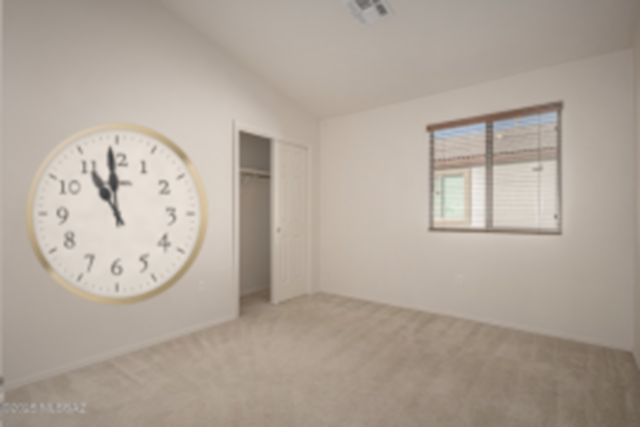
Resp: {"hour": 10, "minute": 59}
